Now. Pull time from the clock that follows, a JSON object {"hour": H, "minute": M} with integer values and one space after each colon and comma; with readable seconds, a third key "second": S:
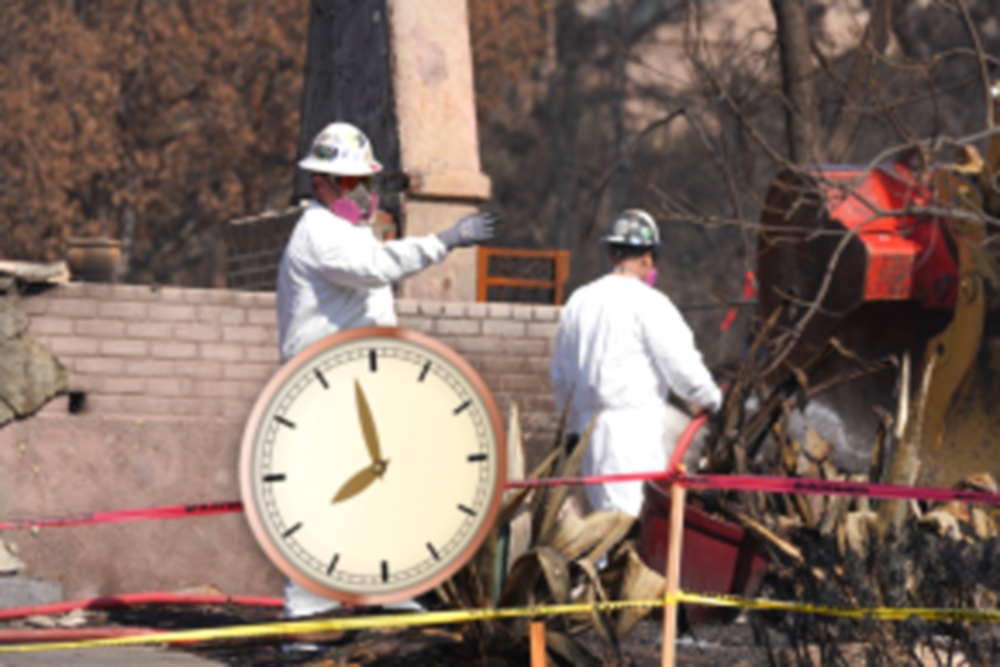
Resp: {"hour": 7, "minute": 58}
